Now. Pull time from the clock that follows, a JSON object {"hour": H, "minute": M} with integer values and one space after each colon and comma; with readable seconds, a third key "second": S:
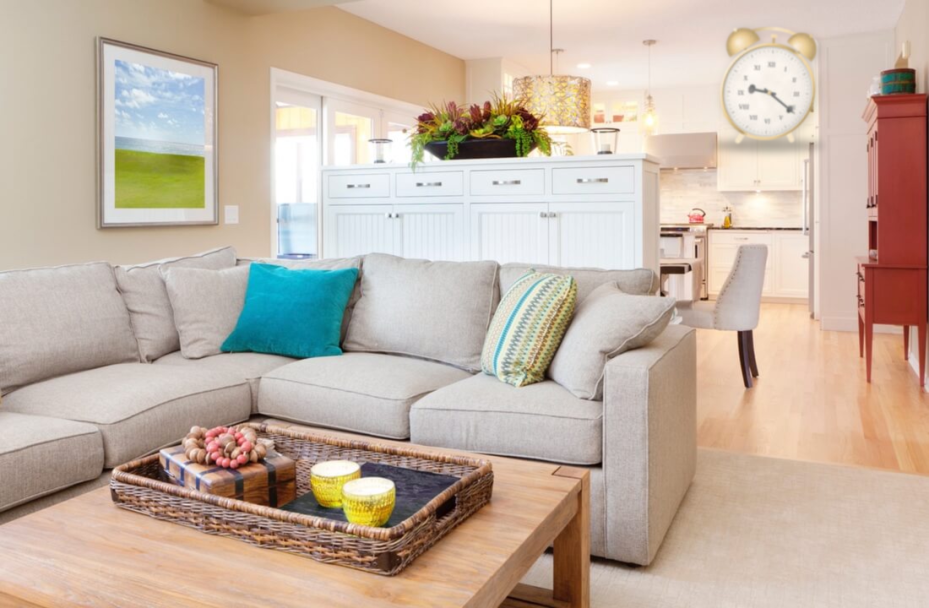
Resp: {"hour": 9, "minute": 21}
